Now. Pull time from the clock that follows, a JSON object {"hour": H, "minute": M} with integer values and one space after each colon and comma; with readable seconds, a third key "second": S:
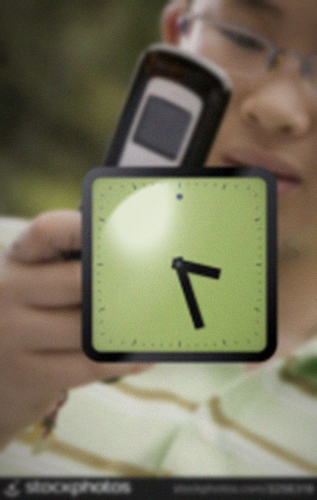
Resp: {"hour": 3, "minute": 27}
